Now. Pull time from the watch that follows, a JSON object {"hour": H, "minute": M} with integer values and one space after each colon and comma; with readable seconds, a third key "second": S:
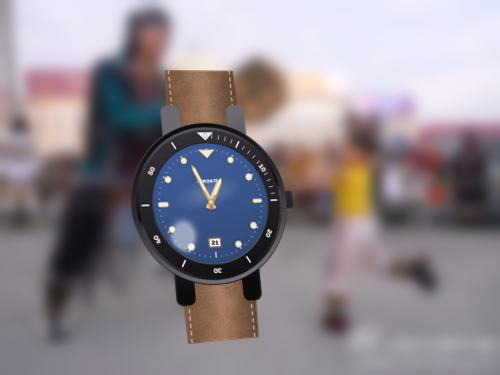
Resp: {"hour": 12, "minute": 56}
